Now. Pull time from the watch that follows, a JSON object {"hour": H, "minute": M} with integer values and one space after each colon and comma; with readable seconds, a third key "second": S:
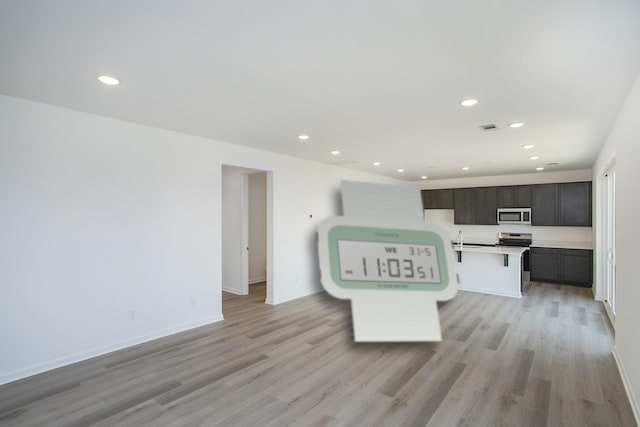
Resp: {"hour": 11, "minute": 3, "second": 51}
